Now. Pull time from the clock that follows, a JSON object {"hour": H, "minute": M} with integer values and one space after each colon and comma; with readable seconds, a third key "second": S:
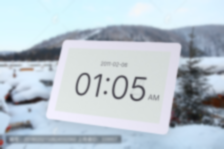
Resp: {"hour": 1, "minute": 5}
